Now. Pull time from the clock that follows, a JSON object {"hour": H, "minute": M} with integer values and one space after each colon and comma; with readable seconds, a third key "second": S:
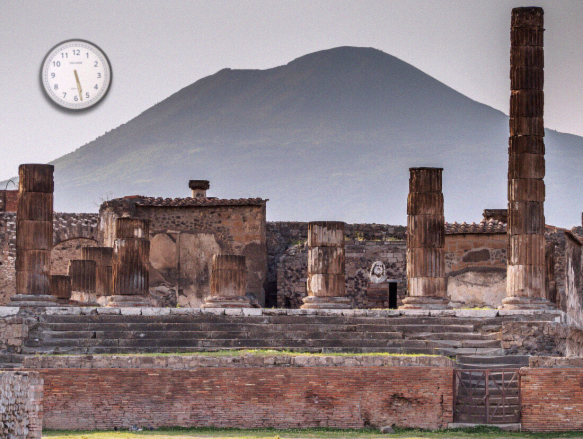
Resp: {"hour": 5, "minute": 28}
